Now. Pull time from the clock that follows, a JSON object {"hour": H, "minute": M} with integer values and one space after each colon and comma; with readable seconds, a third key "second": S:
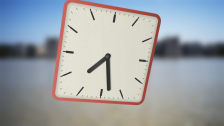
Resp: {"hour": 7, "minute": 28}
